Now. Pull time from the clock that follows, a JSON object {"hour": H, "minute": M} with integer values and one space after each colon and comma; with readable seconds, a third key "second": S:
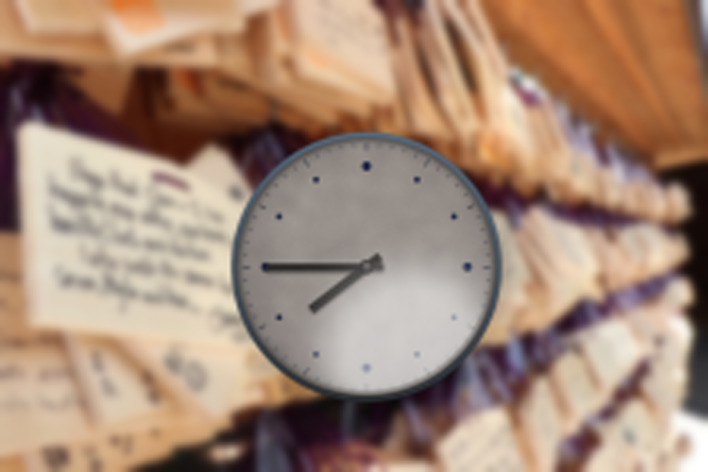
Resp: {"hour": 7, "minute": 45}
